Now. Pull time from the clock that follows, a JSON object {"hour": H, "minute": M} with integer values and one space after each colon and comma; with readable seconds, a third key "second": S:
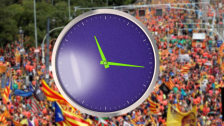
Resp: {"hour": 11, "minute": 16}
